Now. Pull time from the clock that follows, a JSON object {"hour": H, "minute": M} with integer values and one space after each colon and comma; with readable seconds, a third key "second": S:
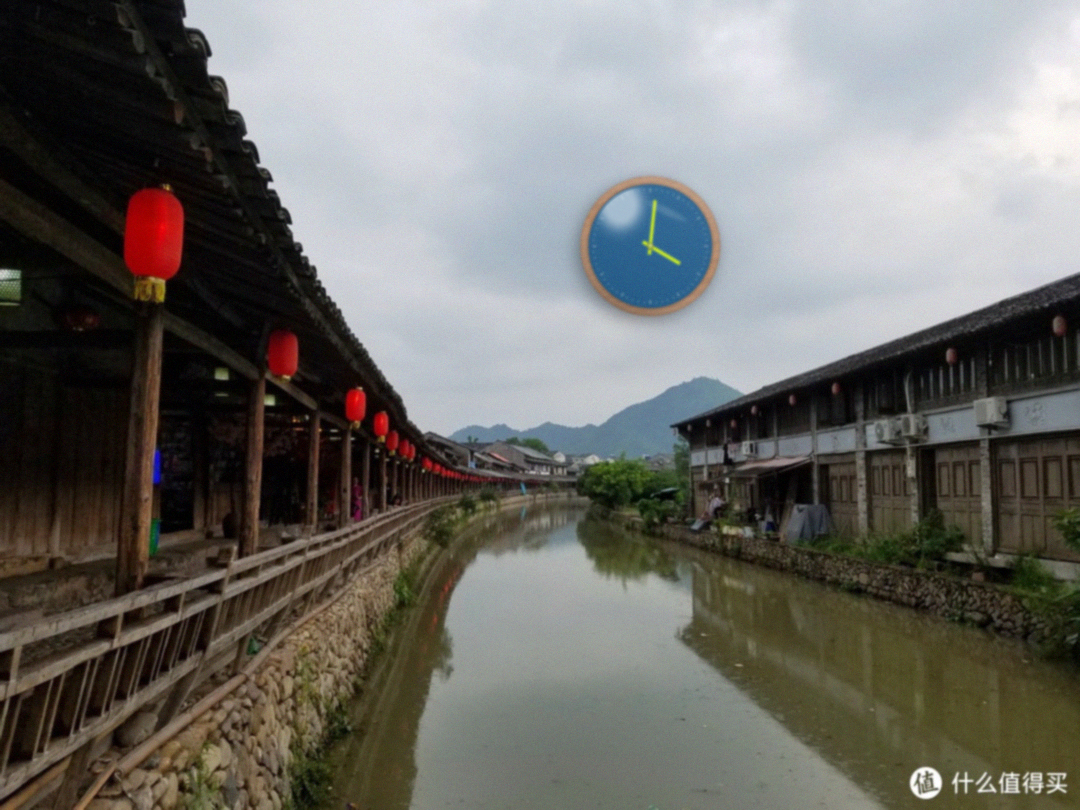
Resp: {"hour": 4, "minute": 1}
